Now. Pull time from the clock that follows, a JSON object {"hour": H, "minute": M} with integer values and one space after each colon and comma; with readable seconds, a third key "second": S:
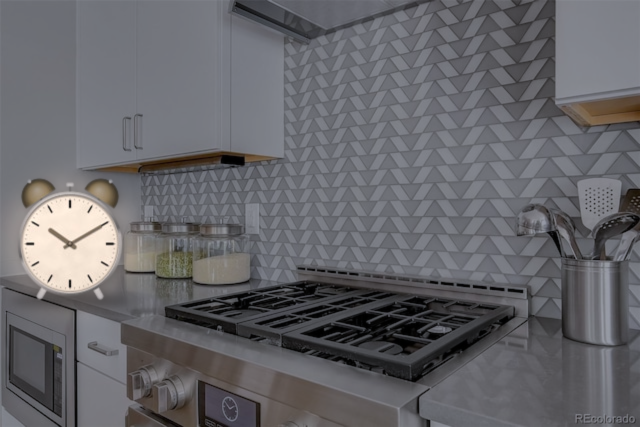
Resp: {"hour": 10, "minute": 10}
